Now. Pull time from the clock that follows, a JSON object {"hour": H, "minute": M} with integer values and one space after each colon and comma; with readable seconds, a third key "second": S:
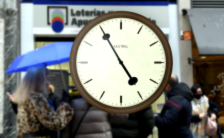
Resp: {"hour": 4, "minute": 55}
